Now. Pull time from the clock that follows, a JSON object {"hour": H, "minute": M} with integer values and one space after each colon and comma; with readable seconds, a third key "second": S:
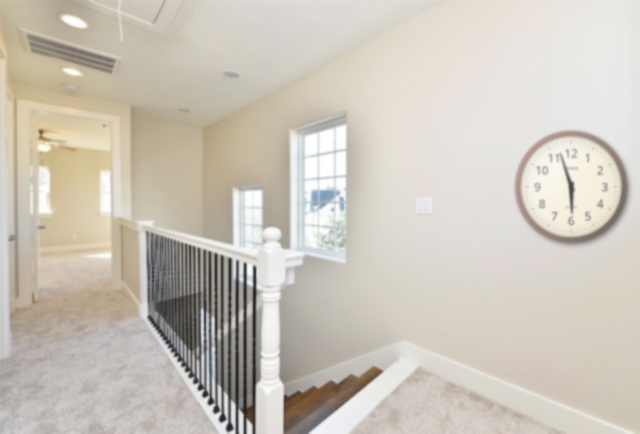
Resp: {"hour": 5, "minute": 57}
